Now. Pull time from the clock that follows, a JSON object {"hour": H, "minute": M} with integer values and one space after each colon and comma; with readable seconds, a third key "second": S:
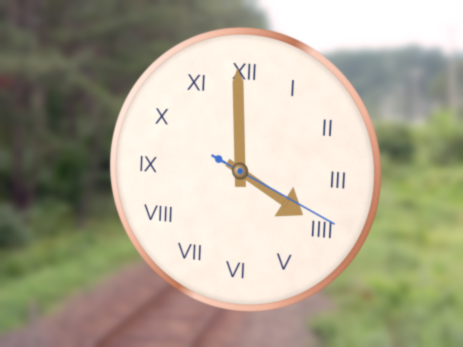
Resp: {"hour": 3, "minute": 59, "second": 19}
